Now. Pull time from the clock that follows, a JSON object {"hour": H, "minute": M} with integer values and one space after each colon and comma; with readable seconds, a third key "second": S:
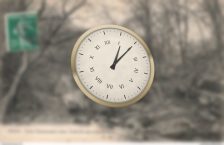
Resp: {"hour": 1, "minute": 10}
